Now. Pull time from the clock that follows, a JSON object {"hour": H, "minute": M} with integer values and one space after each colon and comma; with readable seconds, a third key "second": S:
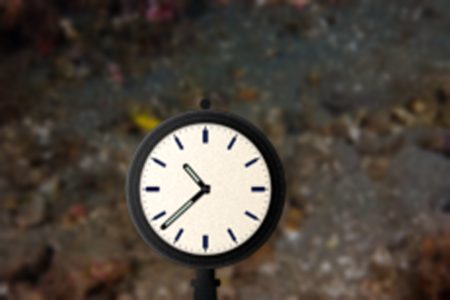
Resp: {"hour": 10, "minute": 38}
